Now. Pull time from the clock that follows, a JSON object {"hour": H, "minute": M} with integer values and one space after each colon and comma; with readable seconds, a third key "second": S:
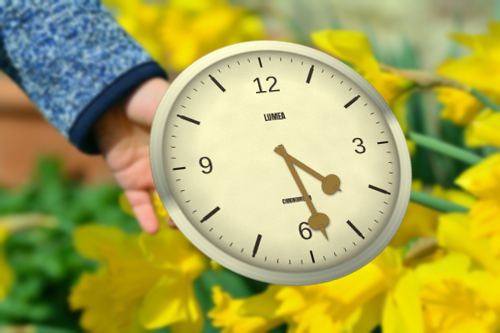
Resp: {"hour": 4, "minute": 28}
